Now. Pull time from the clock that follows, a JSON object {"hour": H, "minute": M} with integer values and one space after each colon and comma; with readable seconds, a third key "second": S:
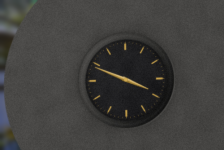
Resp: {"hour": 3, "minute": 49}
